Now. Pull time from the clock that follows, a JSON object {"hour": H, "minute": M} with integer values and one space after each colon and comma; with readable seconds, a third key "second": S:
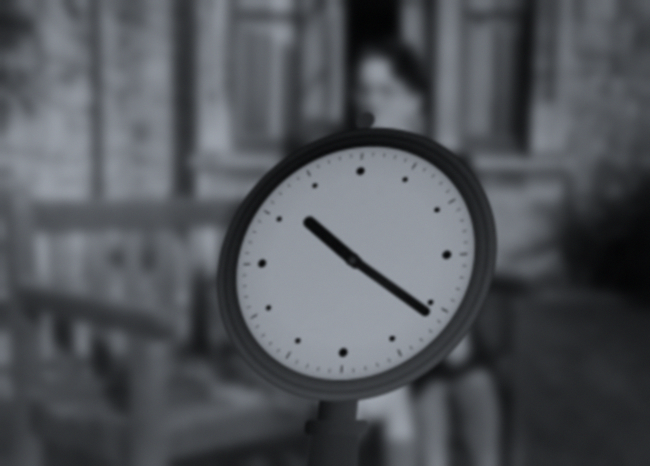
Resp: {"hour": 10, "minute": 21}
